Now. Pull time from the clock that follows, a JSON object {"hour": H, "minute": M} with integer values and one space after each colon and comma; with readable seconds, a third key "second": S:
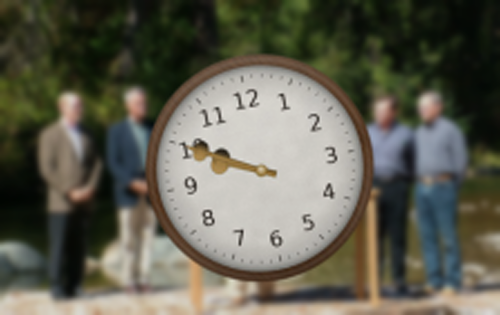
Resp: {"hour": 9, "minute": 50}
